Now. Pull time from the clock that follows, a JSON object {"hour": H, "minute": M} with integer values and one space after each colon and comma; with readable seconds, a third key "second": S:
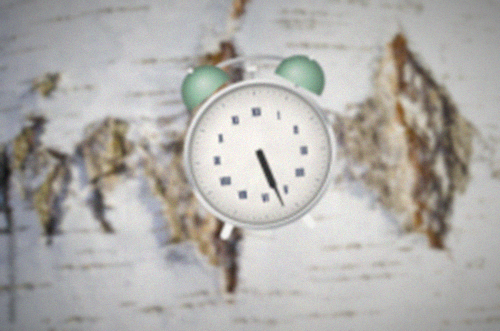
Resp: {"hour": 5, "minute": 27}
